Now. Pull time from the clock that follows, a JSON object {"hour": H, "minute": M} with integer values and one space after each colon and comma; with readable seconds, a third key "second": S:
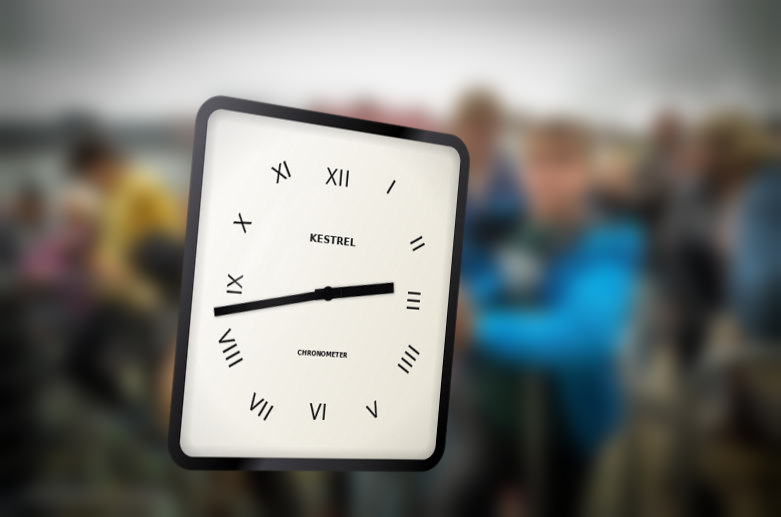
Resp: {"hour": 2, "minute": 43}
